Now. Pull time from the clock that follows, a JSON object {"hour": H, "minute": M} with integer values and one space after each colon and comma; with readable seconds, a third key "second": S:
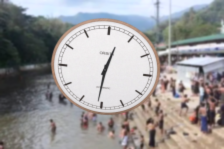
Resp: {"hour": 12, "minute": 31}
